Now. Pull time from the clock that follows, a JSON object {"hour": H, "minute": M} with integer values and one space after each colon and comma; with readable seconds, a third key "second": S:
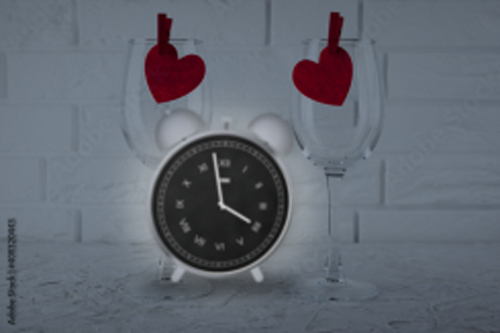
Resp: {"hour": 3, "minute": 58}
